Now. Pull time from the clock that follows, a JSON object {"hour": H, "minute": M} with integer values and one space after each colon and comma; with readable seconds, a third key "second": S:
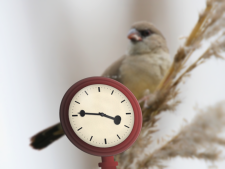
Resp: {"hour": 3, "minute": 46}
